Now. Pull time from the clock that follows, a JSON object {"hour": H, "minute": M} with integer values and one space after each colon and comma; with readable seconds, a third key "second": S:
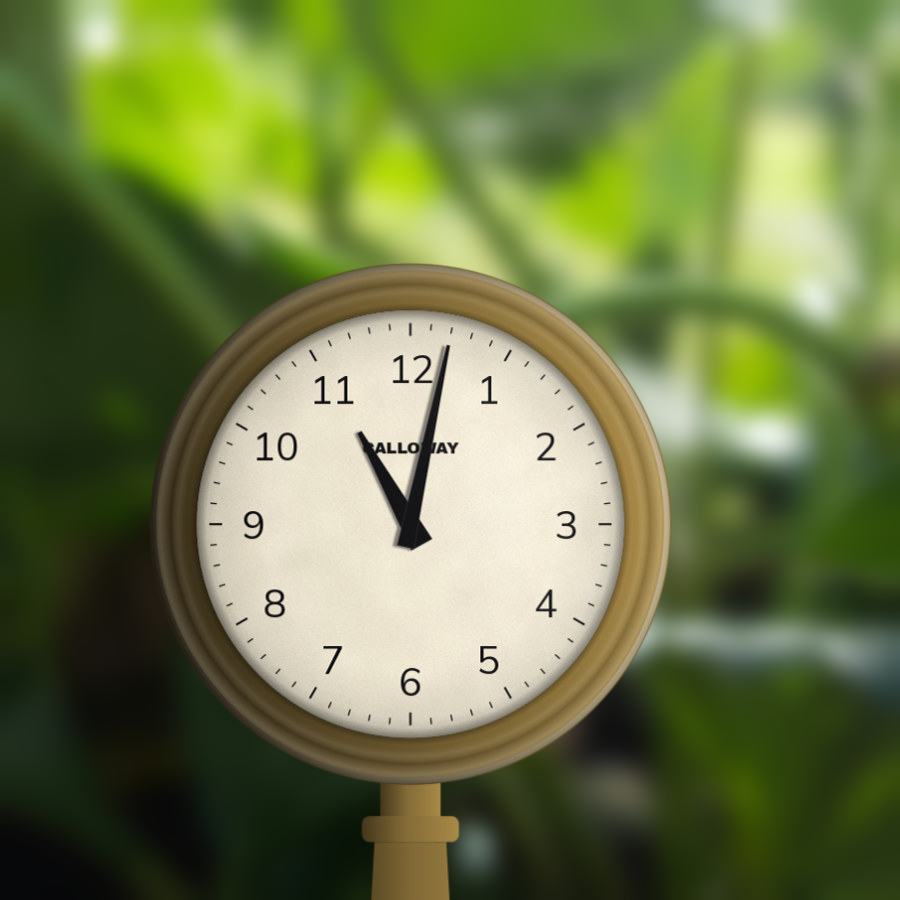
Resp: {"hour": 11, "minute": 2}
